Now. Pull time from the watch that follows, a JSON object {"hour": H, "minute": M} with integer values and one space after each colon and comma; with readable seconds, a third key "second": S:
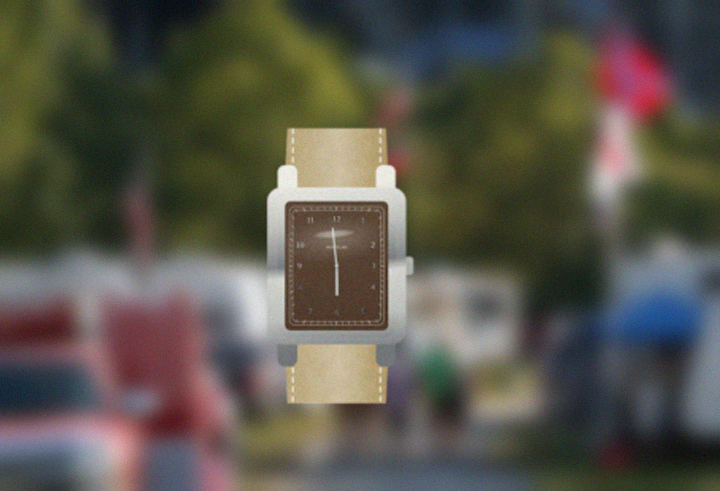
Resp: {"hour": 5, "minute": 59}
